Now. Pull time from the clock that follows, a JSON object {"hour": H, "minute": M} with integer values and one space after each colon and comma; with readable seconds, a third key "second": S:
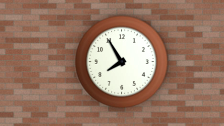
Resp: {"hour": 7, "minute": 55}
